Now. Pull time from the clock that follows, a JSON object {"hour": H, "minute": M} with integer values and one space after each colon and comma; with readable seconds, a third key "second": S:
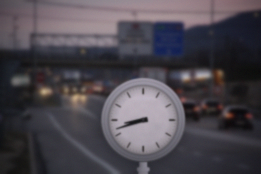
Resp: {"hour": 8, "minute": 42}
